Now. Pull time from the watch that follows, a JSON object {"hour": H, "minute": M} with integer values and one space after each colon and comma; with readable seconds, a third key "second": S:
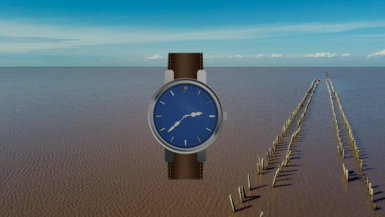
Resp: {"hour": 2, "minute": 38}
